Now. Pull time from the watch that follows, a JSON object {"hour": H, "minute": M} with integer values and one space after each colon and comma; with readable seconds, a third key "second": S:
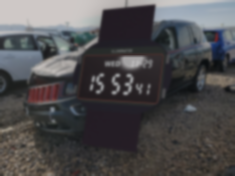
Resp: {"hour": 15, "minute": 53, "second": 41}
